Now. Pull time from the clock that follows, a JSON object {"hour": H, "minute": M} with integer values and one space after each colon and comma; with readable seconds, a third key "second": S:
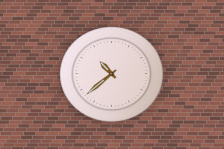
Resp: {"hour": 10, "minute": 38}
